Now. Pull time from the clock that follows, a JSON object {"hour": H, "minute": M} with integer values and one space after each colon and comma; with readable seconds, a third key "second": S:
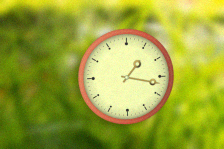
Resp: {"hour": 1, "minute": 17}
